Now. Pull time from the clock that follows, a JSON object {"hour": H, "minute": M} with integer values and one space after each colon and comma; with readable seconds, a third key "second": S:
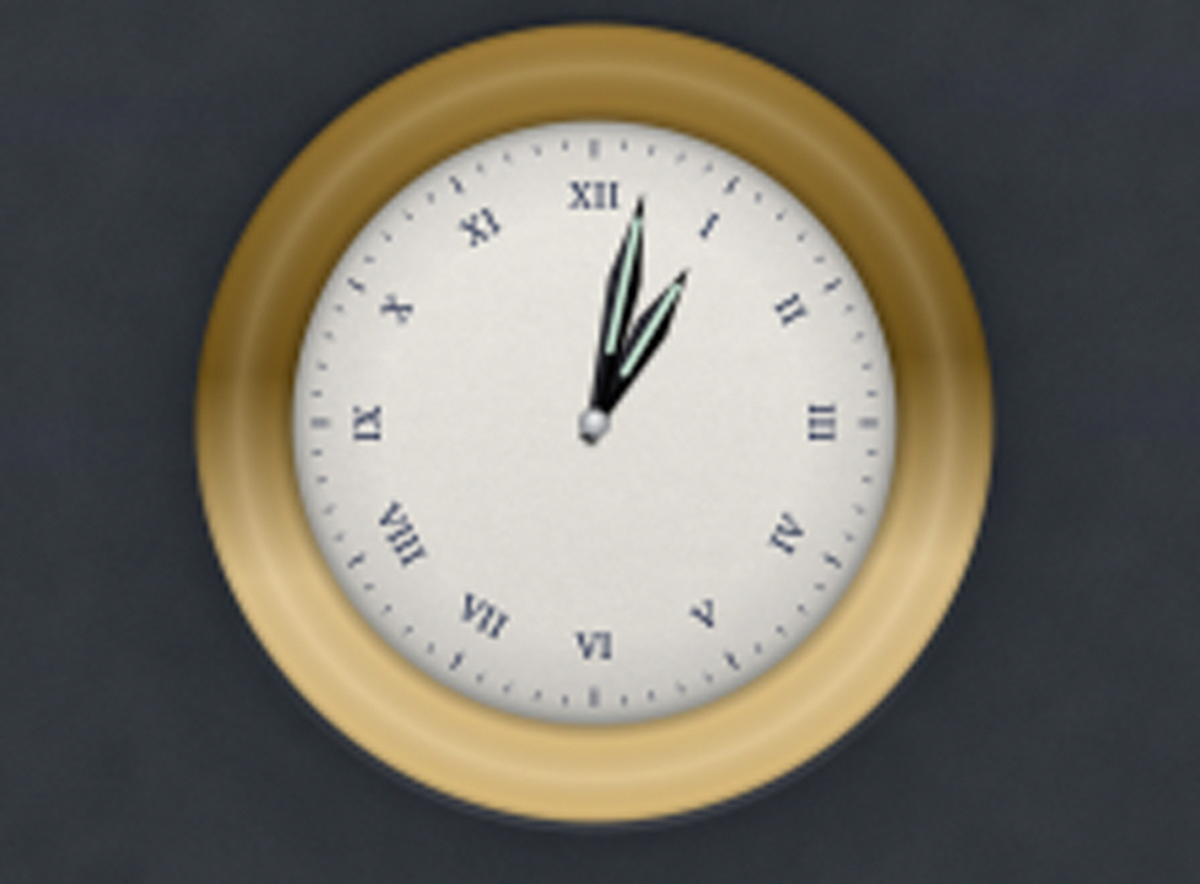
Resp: {"hour": 1, "minute": 2}
